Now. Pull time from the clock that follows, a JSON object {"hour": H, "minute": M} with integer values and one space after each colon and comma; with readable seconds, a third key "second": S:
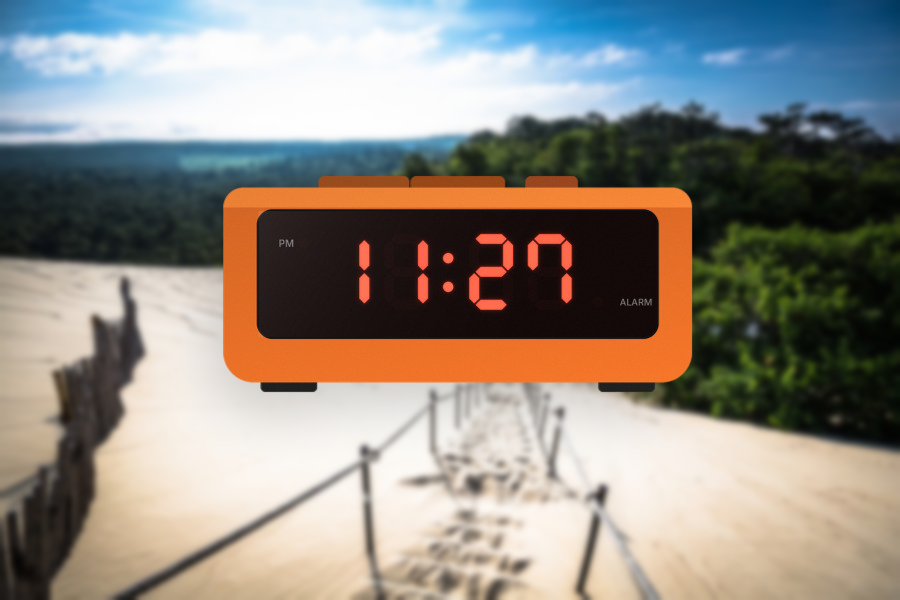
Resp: {"hour": 11, "minute": 27}
